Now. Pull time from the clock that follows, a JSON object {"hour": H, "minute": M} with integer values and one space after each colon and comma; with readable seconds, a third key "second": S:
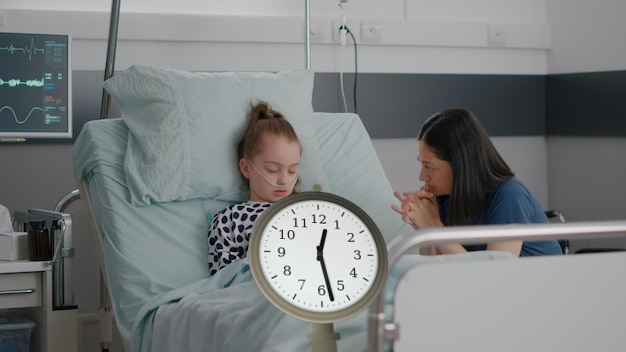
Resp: {"hour": 12, "minute": 28}
